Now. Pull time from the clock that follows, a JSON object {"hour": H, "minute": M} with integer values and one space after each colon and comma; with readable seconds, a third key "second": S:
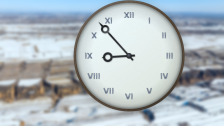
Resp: {"hour": 8, "minute": 53}
